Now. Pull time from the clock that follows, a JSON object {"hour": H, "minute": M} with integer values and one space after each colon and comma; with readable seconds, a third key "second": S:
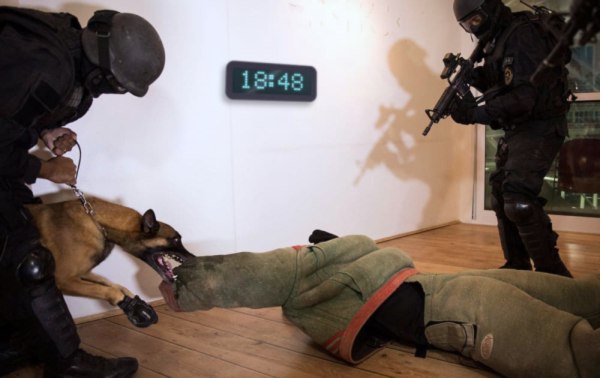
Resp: {"hour": 18, "minute": 48}
